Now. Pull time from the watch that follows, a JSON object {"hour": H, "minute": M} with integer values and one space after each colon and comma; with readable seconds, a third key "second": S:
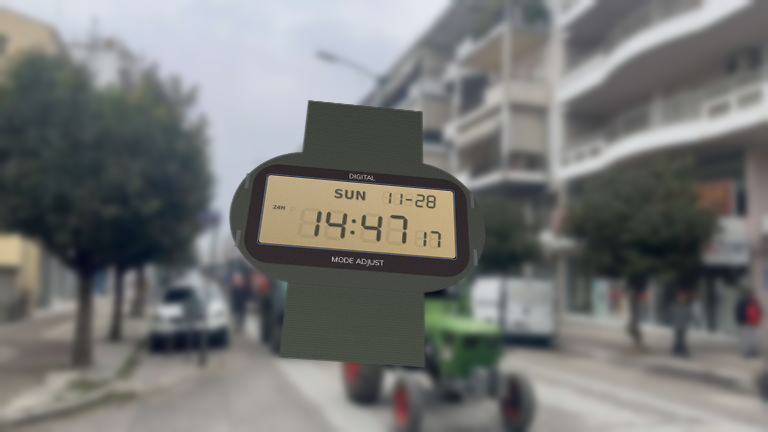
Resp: {"hour": 14, "minute": 47, "second": 17}
